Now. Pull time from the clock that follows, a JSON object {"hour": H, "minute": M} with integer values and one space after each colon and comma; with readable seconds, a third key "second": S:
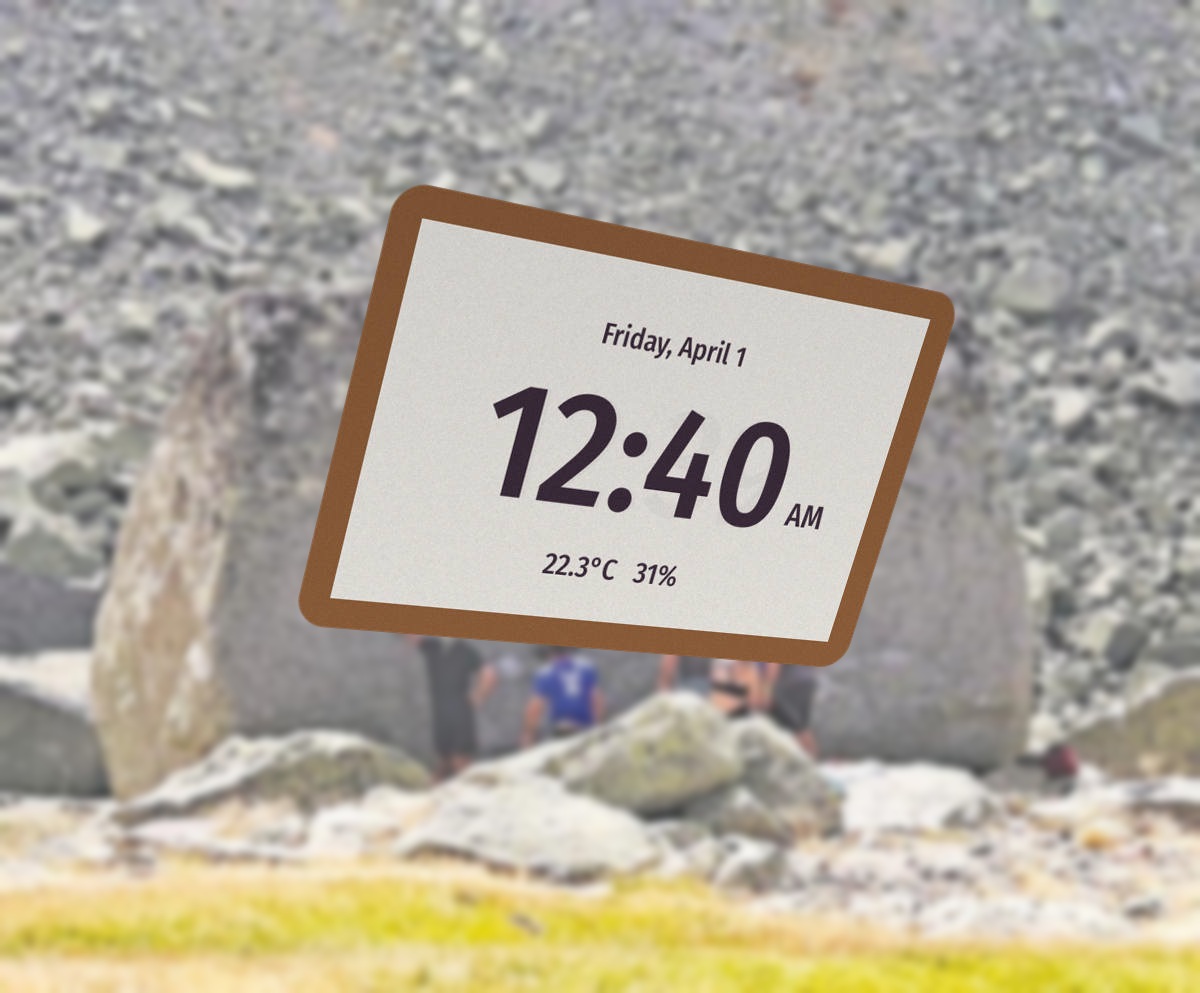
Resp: {"hour": 12, "minute": 40}
